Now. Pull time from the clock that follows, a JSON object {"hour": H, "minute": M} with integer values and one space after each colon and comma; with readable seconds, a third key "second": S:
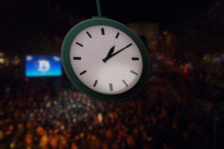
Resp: {"hour": 1, "minute": 10}
